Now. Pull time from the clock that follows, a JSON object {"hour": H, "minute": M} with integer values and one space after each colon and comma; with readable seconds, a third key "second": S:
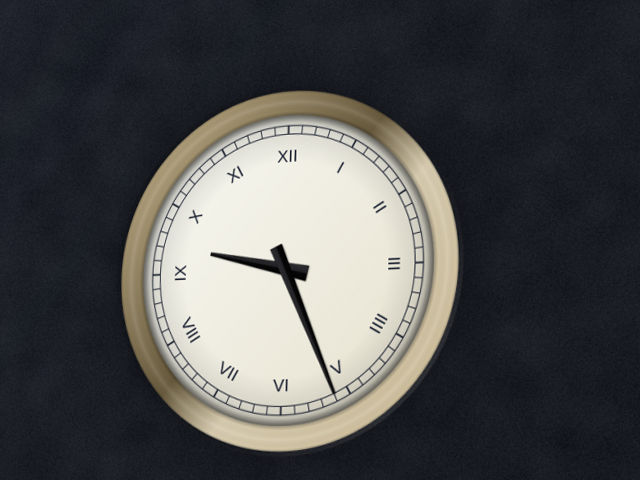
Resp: {"hour": 9, "minute": 26}
